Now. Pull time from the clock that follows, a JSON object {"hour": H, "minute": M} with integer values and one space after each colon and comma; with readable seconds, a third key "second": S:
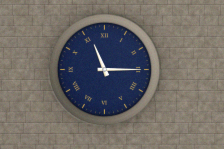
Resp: {"hour": 11, "minute": 15}
